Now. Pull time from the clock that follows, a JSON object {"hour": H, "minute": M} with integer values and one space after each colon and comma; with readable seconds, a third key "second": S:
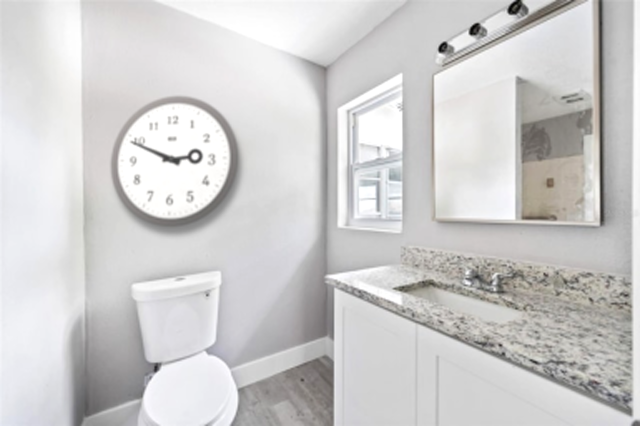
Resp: {"hour": 2, "minute": 49}
